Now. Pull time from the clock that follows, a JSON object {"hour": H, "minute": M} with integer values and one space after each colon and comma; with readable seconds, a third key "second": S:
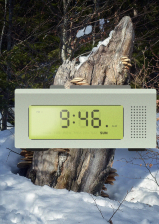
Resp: {"hour": 9, "minute": 46}
